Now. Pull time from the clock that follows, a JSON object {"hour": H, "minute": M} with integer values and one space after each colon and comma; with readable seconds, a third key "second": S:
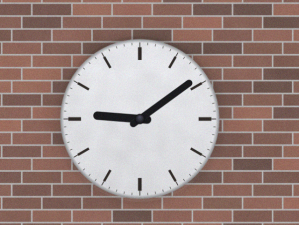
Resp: {"hour": 9, "minute": 9}
